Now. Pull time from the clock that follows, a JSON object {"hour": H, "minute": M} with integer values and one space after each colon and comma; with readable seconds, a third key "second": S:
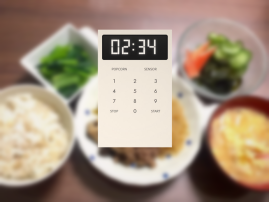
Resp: {"hour": 2, "minute": 34}
